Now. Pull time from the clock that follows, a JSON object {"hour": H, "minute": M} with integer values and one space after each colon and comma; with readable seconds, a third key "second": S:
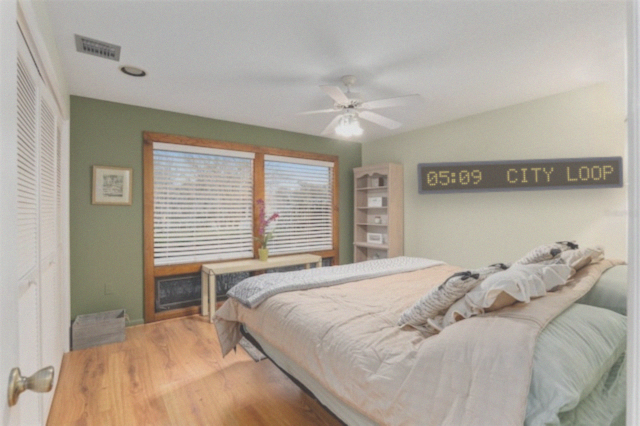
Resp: {"hour": 5, "minute": 9}
